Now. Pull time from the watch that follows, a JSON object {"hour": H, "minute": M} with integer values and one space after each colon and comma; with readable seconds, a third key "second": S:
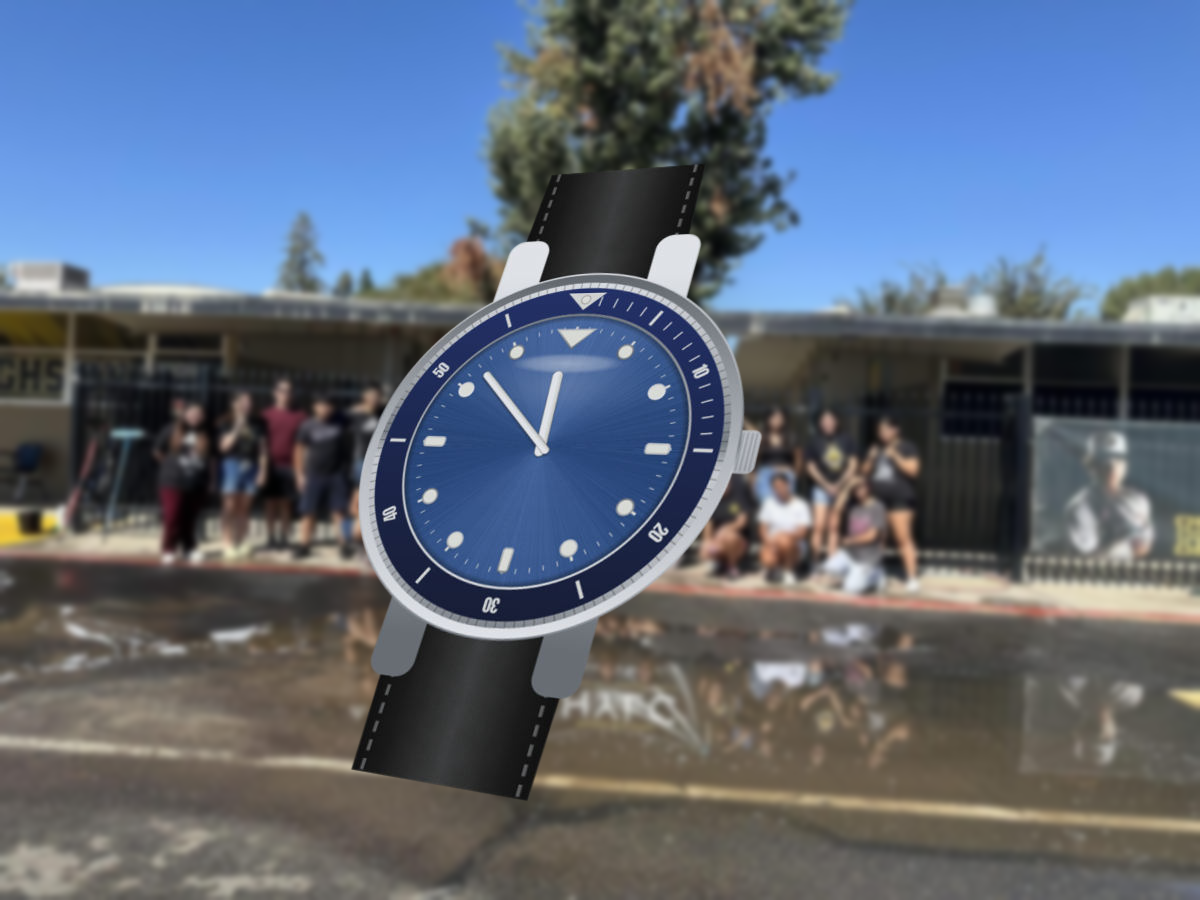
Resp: {"hour": 11, "minute": 52}
